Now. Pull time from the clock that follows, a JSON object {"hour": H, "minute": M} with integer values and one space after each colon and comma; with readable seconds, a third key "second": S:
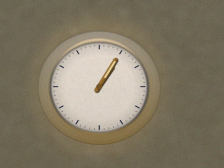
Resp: {"hour": 1, "minute": 5}
